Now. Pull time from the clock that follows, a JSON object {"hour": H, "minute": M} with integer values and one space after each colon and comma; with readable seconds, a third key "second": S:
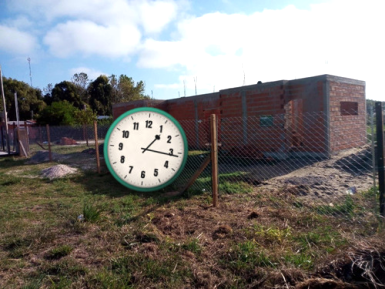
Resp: {"hour": 1, "minute": 16}
